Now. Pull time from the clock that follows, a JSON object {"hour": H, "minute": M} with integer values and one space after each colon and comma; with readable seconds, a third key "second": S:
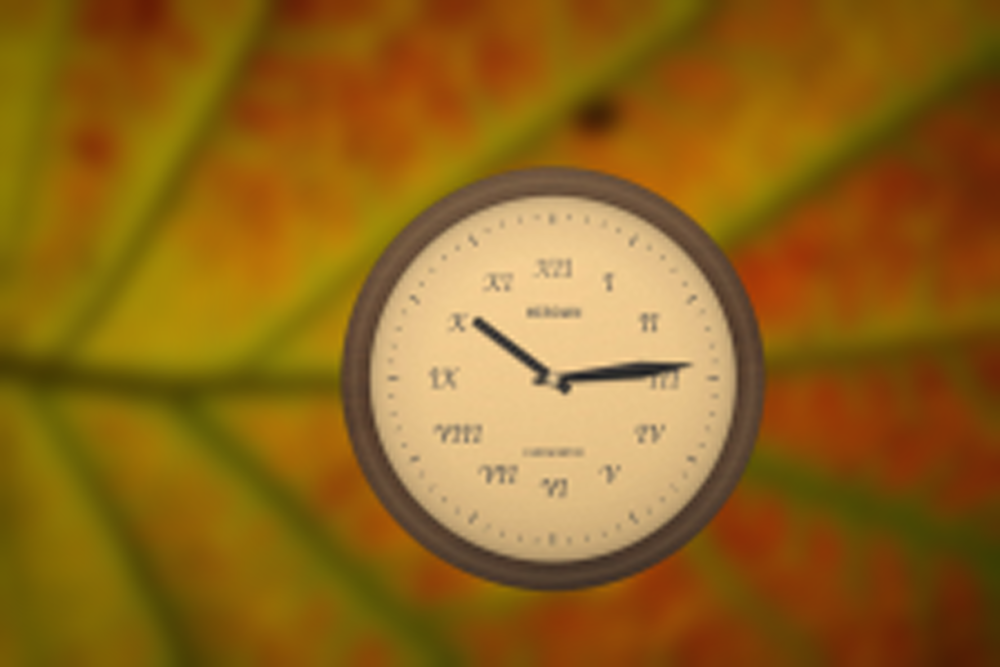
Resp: {"hour": 10, "minute": 14}
